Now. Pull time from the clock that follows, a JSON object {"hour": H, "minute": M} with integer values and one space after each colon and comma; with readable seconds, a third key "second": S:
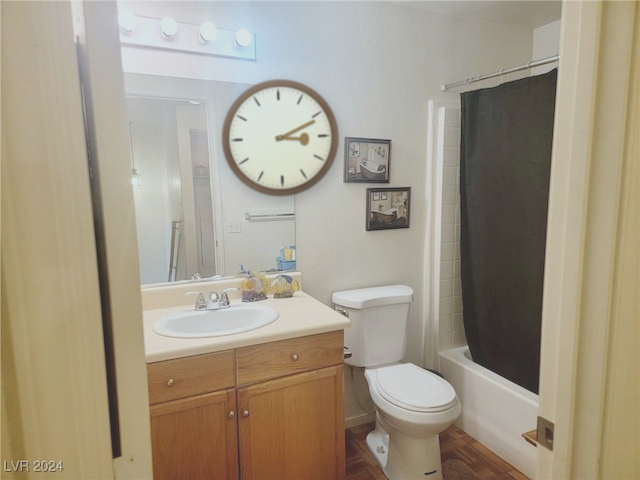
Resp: {"hour": 3, "minute": 11}
